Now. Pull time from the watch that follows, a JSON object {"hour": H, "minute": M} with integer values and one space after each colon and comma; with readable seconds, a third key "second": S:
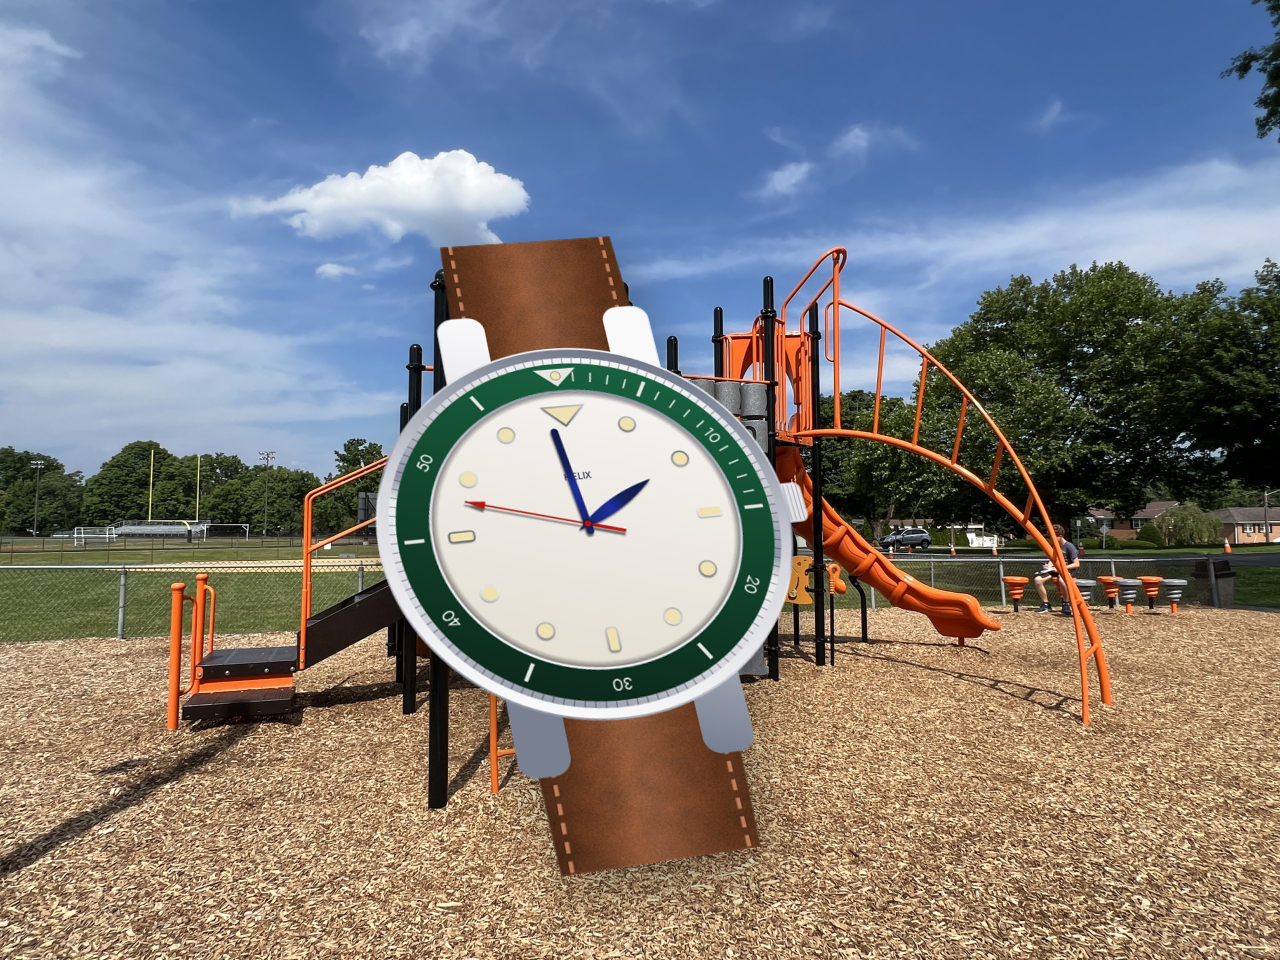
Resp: {"hour": 1, "minute": 58, "second": 48}
